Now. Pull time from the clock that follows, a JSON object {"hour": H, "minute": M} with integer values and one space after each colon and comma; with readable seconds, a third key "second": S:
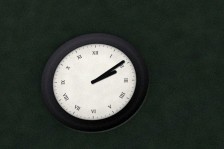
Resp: {"hour": 2, "minute": 9}
